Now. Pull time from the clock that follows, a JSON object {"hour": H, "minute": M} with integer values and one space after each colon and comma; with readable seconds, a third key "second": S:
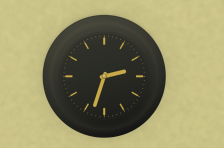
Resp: {"hour": 2, "minute": 33}
